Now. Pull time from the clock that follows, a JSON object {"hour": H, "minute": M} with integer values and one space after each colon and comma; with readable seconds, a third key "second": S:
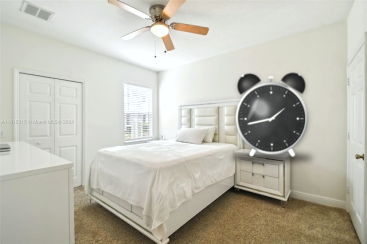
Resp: {"hour": 1, "minute": 43}
